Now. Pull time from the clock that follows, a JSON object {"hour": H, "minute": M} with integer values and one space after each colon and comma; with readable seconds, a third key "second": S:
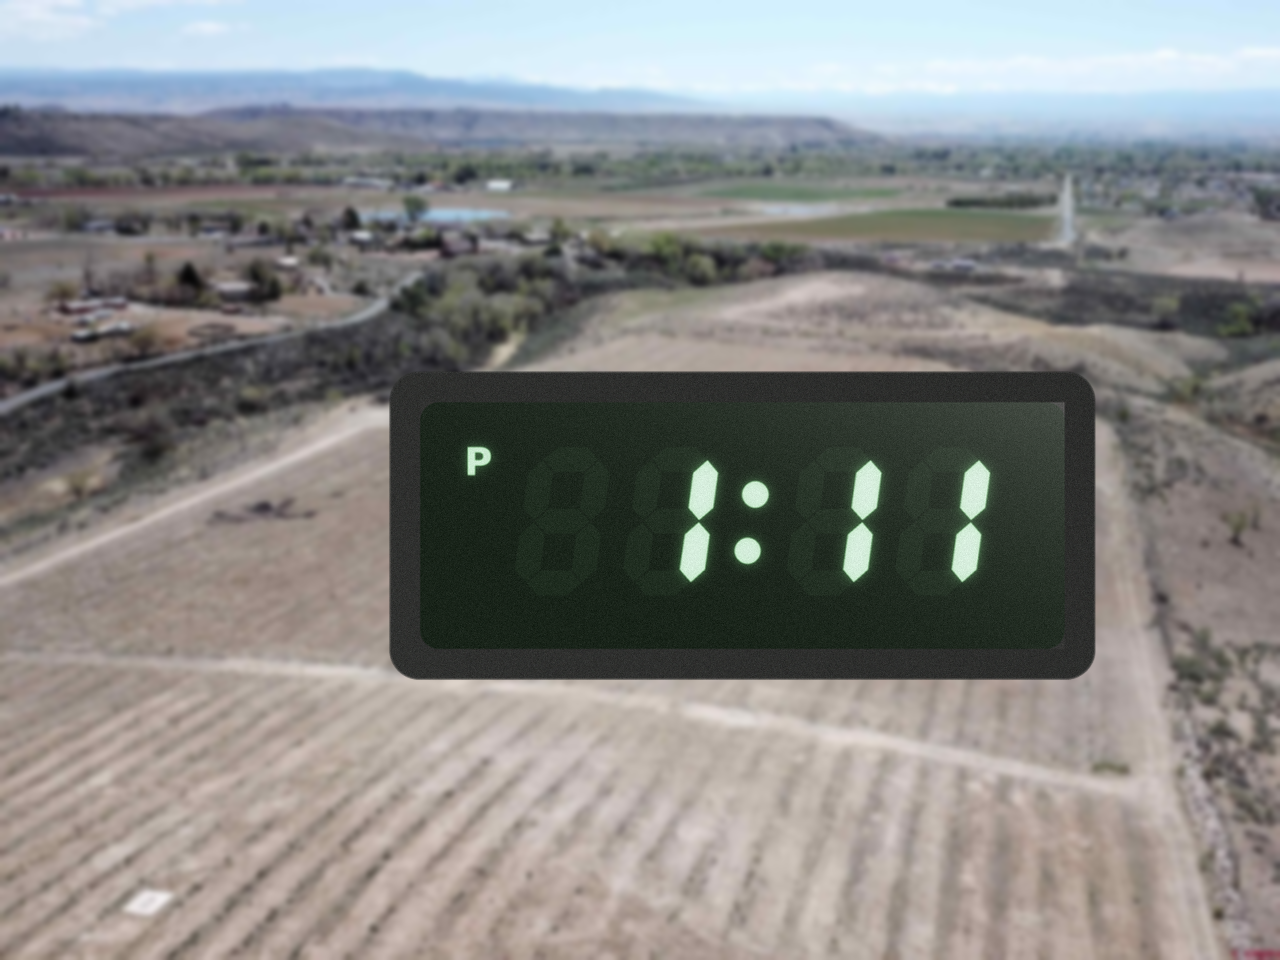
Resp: {"hour": 1, "minute": 11}
